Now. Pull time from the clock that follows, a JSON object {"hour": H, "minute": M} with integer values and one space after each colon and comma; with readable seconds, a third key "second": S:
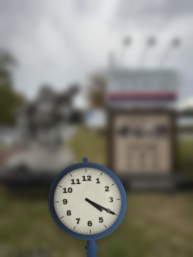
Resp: {"hour": 4, "minute": 20}
